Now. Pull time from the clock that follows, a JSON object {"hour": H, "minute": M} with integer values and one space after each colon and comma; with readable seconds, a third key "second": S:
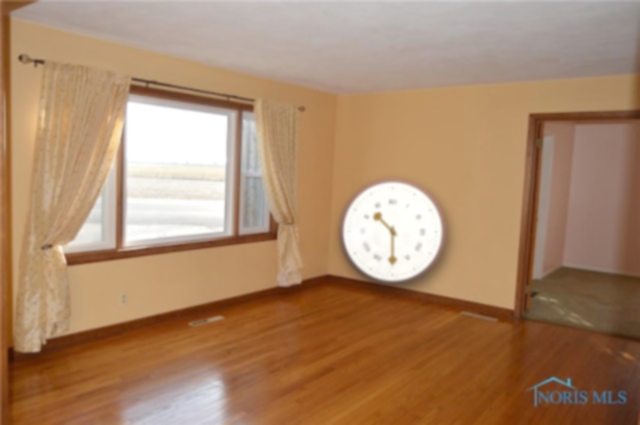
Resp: {"hour": 10, "minute": 30}
